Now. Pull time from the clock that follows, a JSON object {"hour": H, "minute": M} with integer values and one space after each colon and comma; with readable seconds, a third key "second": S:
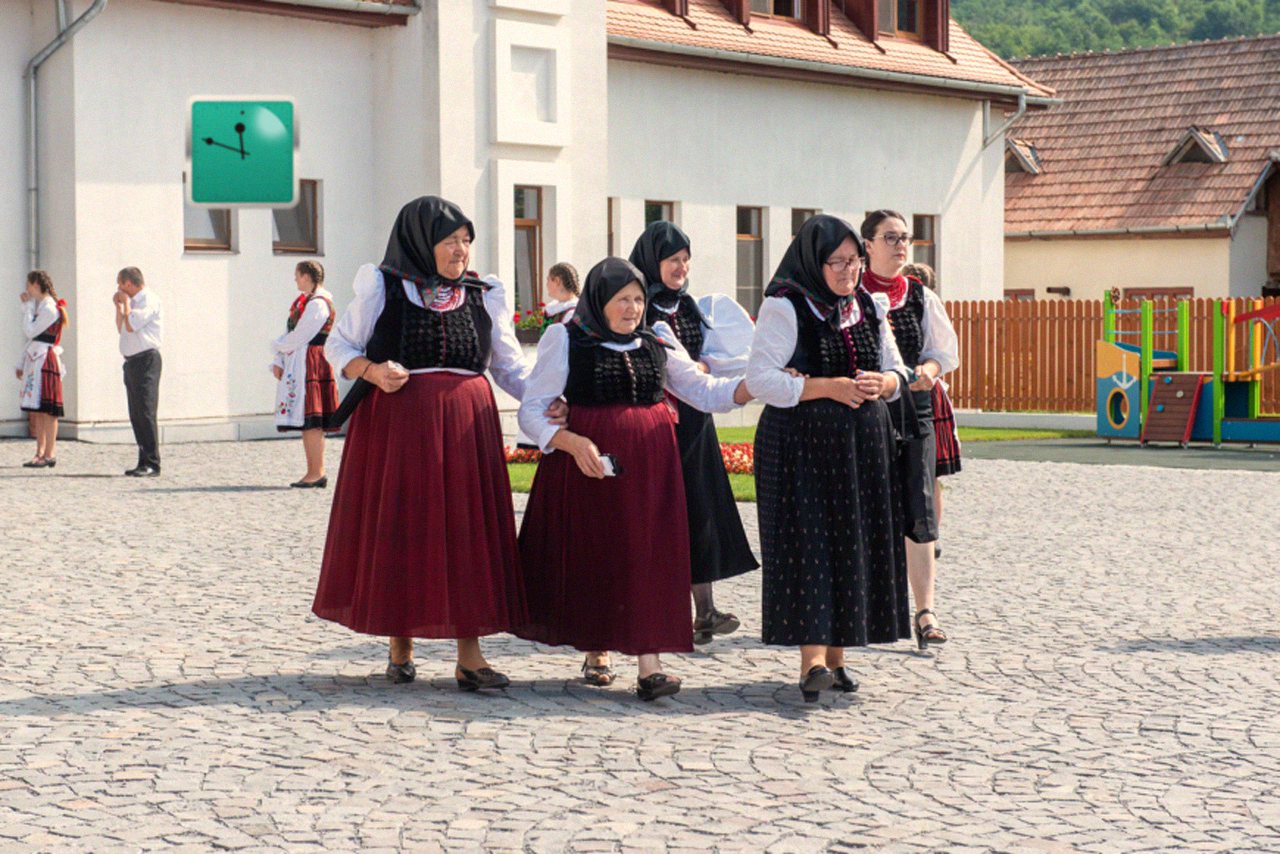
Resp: {"hour": 11, "minute": 48}
